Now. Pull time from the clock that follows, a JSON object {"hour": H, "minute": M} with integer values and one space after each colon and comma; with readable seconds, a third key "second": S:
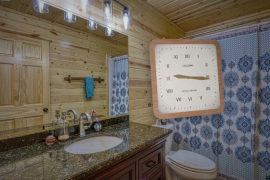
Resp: {"hour": 9, "minute": 16}
